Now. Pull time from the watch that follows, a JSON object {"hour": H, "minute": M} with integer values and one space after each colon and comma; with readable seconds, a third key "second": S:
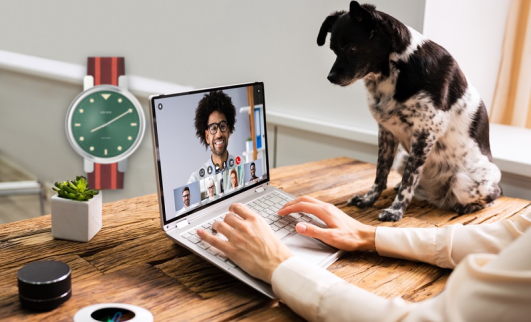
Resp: {"hour": 8, "minute": 10}
